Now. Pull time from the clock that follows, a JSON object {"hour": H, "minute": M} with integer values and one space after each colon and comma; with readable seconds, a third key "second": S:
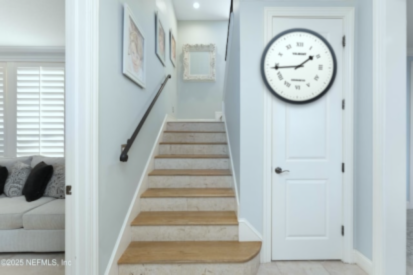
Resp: {"hour": 1, "minute": 44}
